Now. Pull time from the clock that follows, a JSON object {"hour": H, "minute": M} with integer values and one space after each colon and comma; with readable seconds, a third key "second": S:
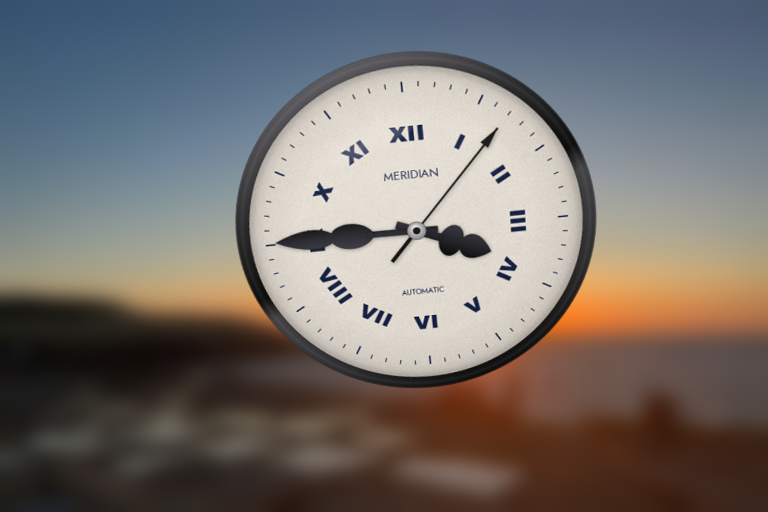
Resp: {"hour": 3, "minute": 45, "second": 7}
